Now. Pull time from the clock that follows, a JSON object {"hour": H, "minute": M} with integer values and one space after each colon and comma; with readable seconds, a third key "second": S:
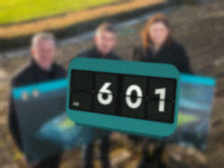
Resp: {"hour": 6, "minute": 1}
